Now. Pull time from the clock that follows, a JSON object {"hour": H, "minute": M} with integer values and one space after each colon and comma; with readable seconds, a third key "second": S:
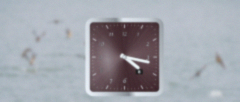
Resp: {"hour": 4, "minute": 17}
